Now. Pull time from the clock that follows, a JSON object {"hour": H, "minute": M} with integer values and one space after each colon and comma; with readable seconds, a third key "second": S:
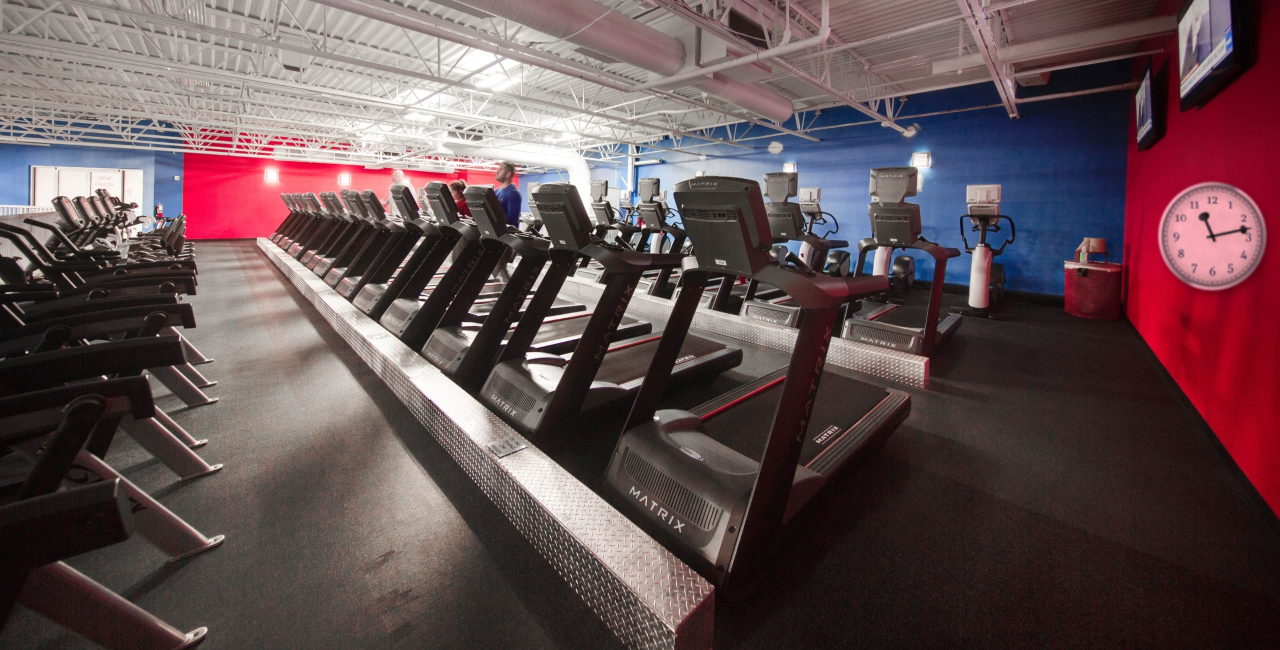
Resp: {"hour": 11, "minute": 13}
